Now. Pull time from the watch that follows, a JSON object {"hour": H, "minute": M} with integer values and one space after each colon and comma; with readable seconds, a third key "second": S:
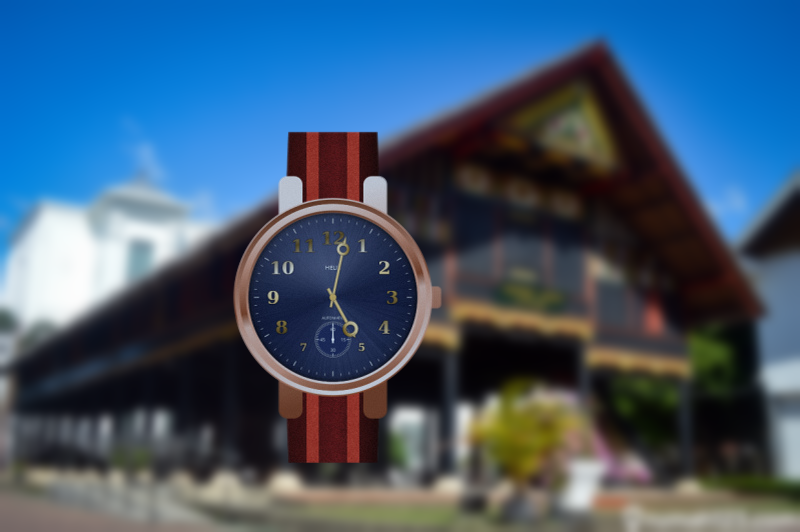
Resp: {"hour": 5, "minute": 2}
